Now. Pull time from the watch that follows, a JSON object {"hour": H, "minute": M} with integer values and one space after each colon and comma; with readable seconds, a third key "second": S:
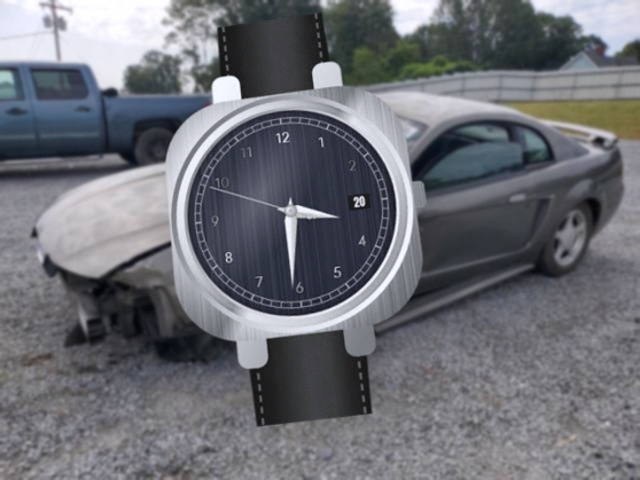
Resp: {"hour": 3, "minute": 30, "second": 49}
